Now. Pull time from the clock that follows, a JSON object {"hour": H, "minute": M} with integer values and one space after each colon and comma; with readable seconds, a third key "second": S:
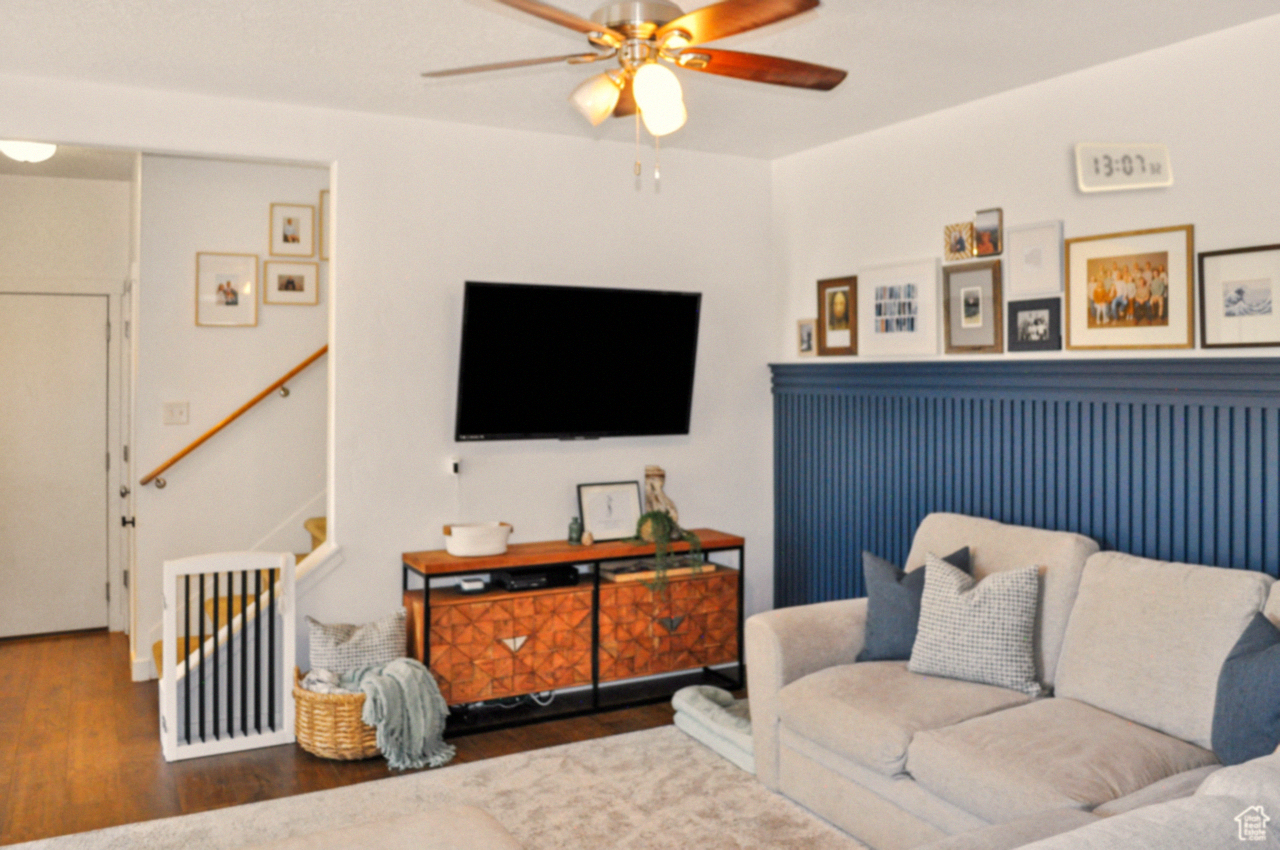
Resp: {"hour": 13, "minute": 7}
